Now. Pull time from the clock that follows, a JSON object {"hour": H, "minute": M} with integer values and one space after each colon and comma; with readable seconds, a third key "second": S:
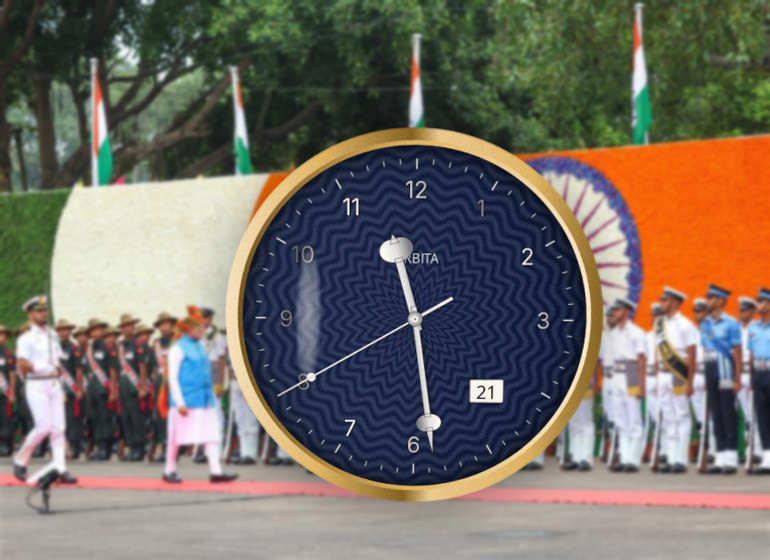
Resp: {"hour": 11, "minute": 28, "second": 40}
